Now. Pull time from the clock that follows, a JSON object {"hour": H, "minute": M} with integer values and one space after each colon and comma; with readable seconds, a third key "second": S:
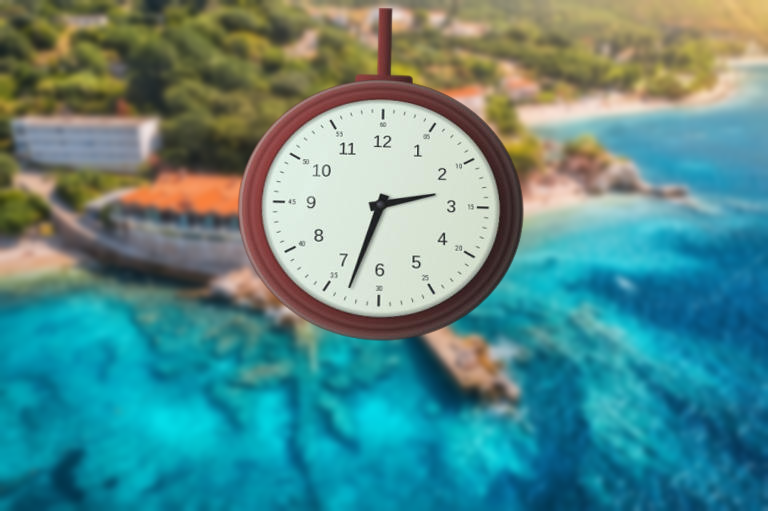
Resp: {"hour": 2, "minute": 33}
